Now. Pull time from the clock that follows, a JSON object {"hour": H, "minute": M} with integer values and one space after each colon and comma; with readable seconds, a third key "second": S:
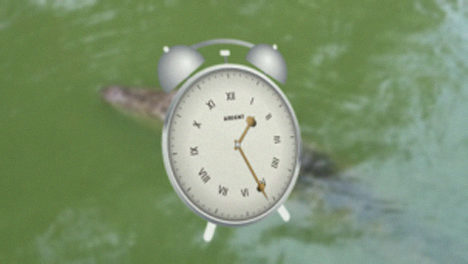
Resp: {"hour": 1, "minute": 26}
